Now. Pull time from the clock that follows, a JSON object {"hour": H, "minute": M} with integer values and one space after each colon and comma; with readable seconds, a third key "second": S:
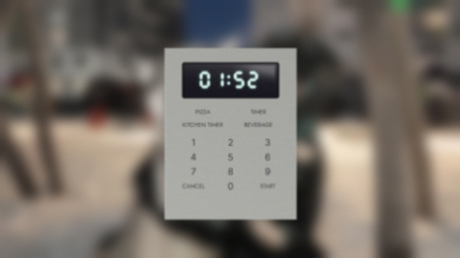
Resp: {"hour": 1, "minute": 52}
